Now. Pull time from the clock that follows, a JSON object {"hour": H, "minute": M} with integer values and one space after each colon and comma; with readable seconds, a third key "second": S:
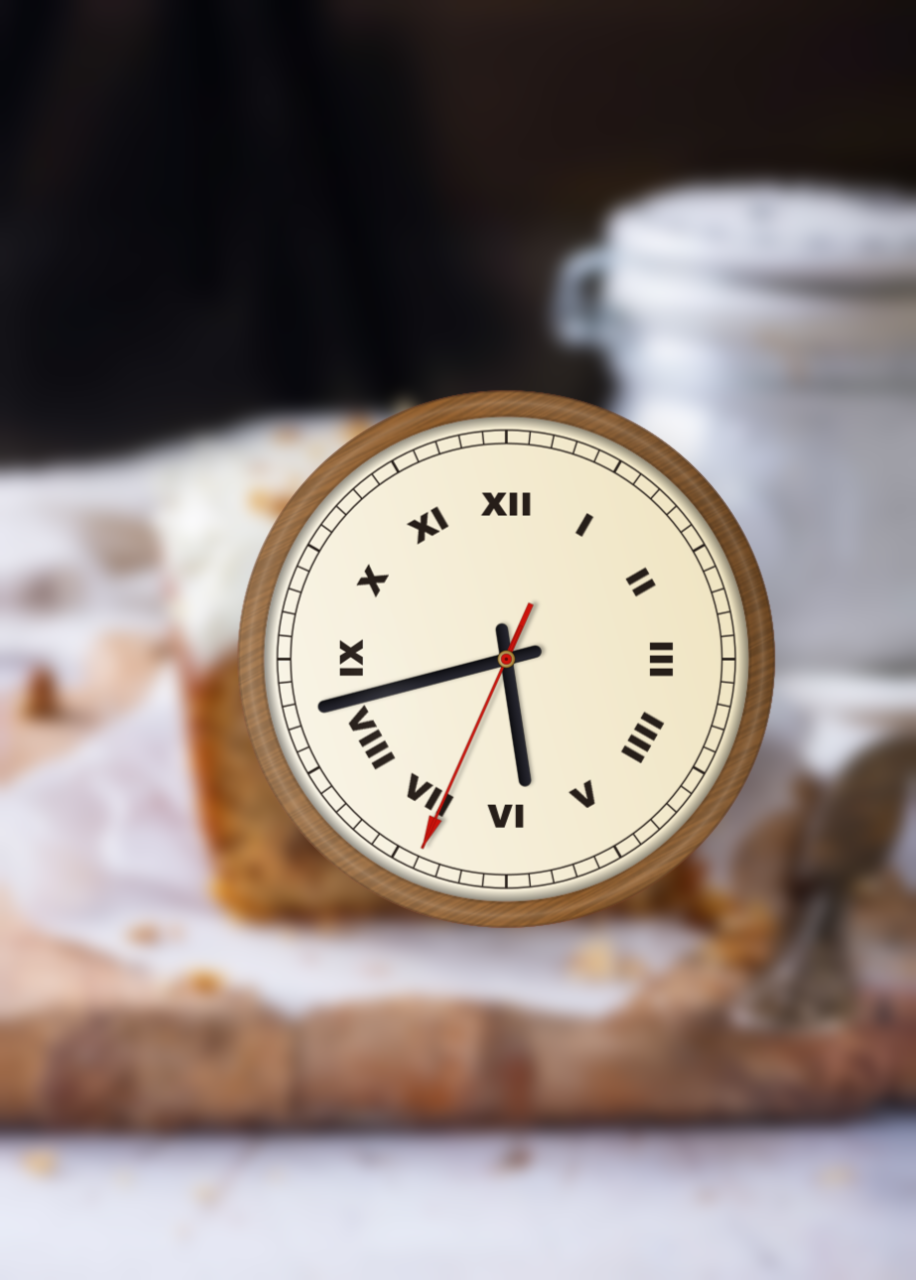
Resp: {"hour": 5, "minute": 42, "second": 34}
